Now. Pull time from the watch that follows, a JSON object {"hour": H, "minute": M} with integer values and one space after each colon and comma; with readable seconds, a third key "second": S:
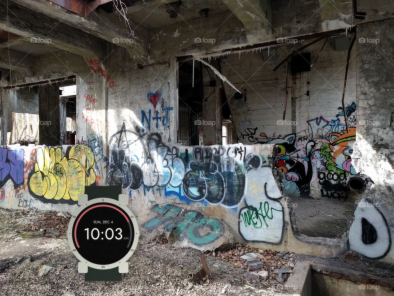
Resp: {"hour": 10, "minute": 3}
